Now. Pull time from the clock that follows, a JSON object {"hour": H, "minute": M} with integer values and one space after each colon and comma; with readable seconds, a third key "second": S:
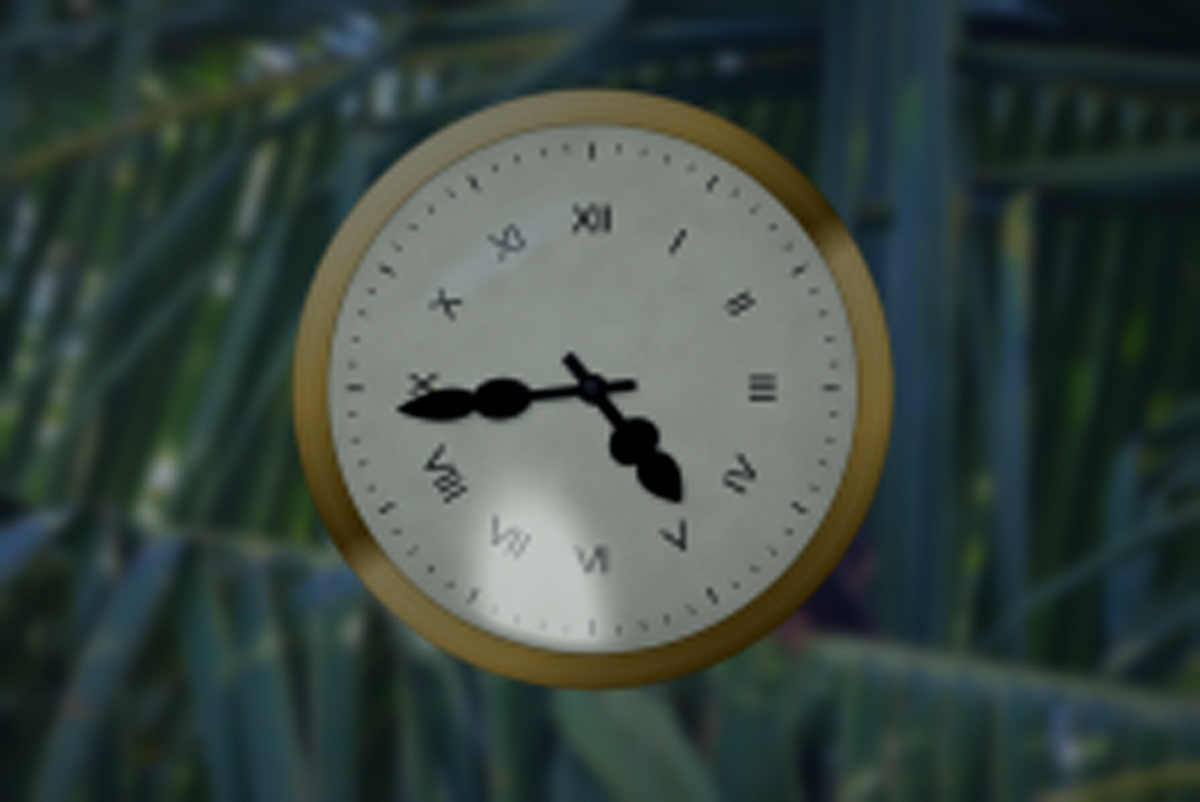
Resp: {"hour": 4, "minute": 44}
